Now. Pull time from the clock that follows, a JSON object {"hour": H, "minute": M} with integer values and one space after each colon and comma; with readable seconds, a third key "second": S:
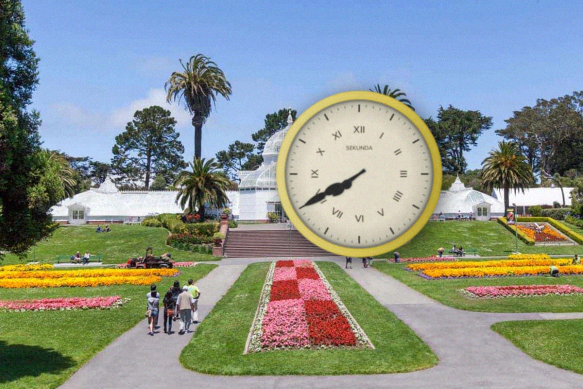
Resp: {"hour": 7, "minute": 40}
